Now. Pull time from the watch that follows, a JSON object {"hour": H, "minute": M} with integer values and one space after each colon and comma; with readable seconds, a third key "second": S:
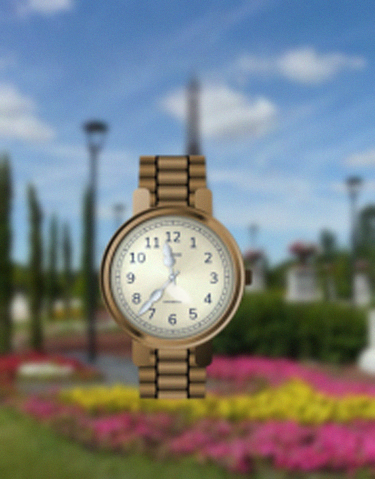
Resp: {"hour": 11, "minute": 37}
